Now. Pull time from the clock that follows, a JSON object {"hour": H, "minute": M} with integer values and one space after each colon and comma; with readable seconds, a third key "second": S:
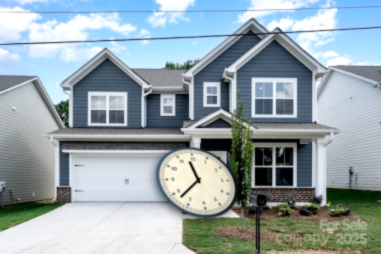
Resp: {"hour": 11, "minute": 38}
